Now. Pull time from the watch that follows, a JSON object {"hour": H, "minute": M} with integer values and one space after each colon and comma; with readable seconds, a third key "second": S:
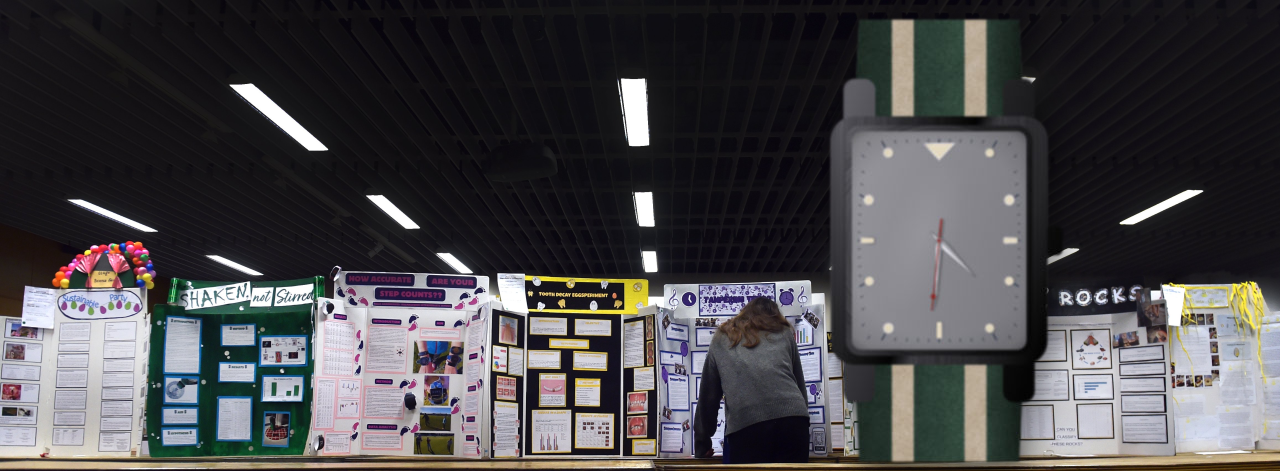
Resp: {"hour": 4, "minute": 30, "second": 31}
